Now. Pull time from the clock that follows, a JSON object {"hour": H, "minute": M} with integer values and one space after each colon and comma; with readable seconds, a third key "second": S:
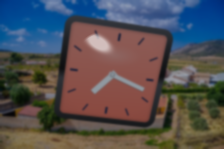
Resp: {"hour": 7, "minute": 18}
